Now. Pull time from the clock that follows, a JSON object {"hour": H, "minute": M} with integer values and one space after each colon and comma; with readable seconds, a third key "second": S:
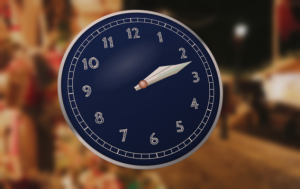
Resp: {"hour": 2, "minute": 12}
